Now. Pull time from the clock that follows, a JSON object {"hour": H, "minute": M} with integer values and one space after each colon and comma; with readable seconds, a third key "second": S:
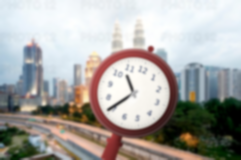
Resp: {"hour": 10, "minute": 36}
